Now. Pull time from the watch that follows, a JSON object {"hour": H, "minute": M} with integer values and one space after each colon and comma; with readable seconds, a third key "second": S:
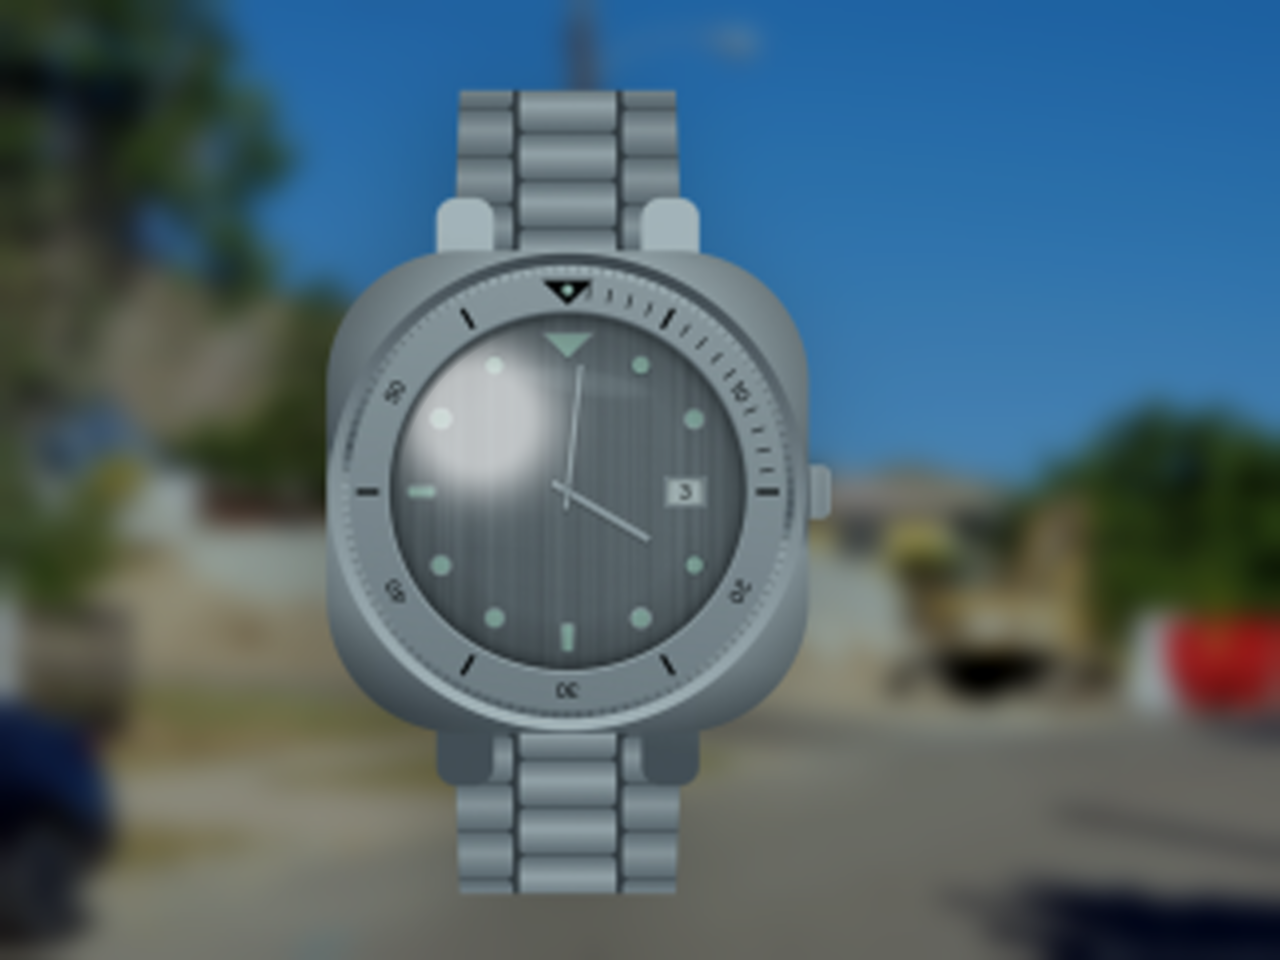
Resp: {"hour": 4, "minute": 1}
